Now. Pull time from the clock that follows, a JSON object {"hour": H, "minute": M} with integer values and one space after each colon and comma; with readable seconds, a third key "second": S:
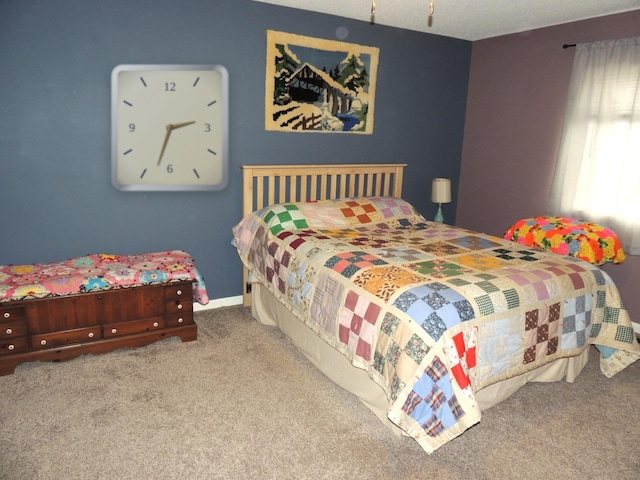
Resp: {"hour": 2, "minute": 33}
